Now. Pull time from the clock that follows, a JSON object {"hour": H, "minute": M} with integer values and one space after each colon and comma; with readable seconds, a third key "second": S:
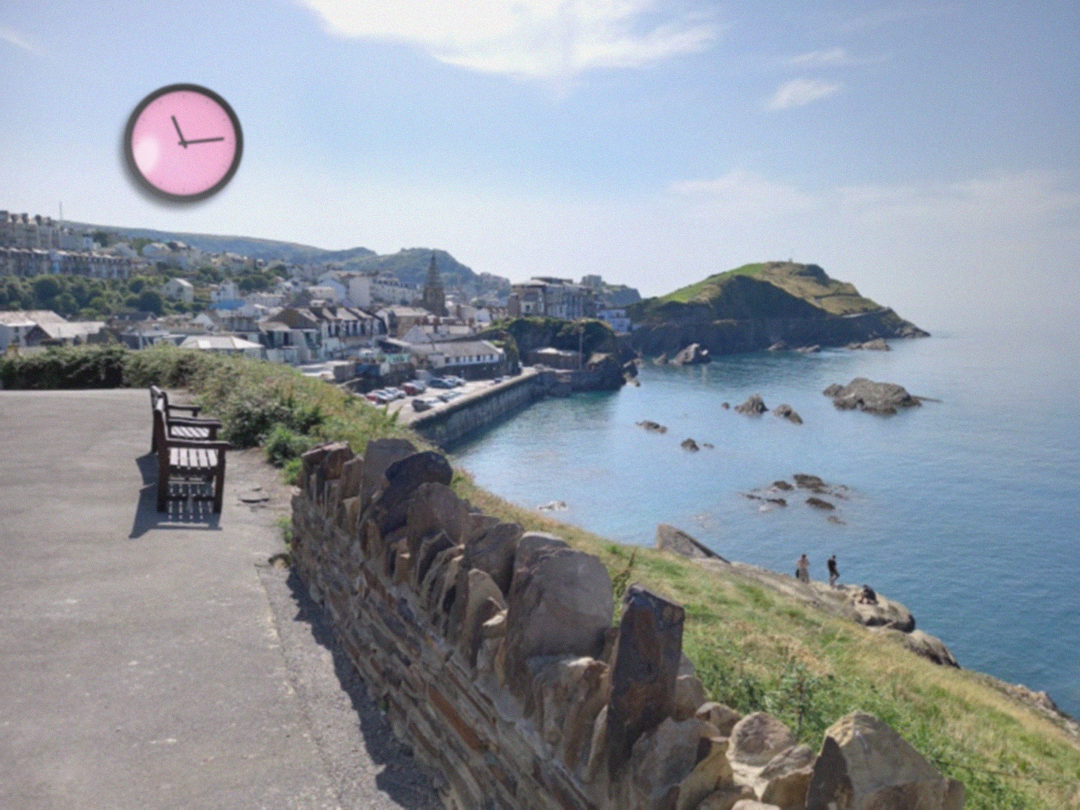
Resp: {"hour": 11, "minute": 14}
